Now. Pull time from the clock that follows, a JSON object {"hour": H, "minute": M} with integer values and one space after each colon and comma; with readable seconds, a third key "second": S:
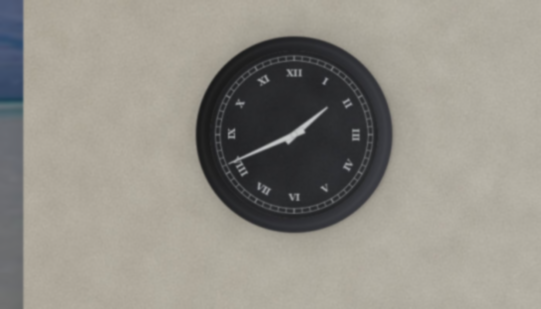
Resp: {"hour": 1, "minute": 41}
